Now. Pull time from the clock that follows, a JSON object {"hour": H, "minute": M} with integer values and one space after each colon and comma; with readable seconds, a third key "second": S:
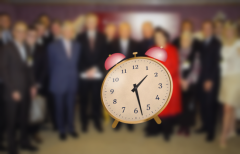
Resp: {"hour": 1, "minute": 28}
